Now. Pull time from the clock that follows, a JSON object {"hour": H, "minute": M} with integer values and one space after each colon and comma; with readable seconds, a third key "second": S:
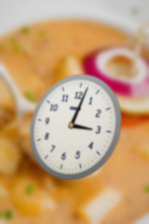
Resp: {"hour": 3, "minute": 2}
